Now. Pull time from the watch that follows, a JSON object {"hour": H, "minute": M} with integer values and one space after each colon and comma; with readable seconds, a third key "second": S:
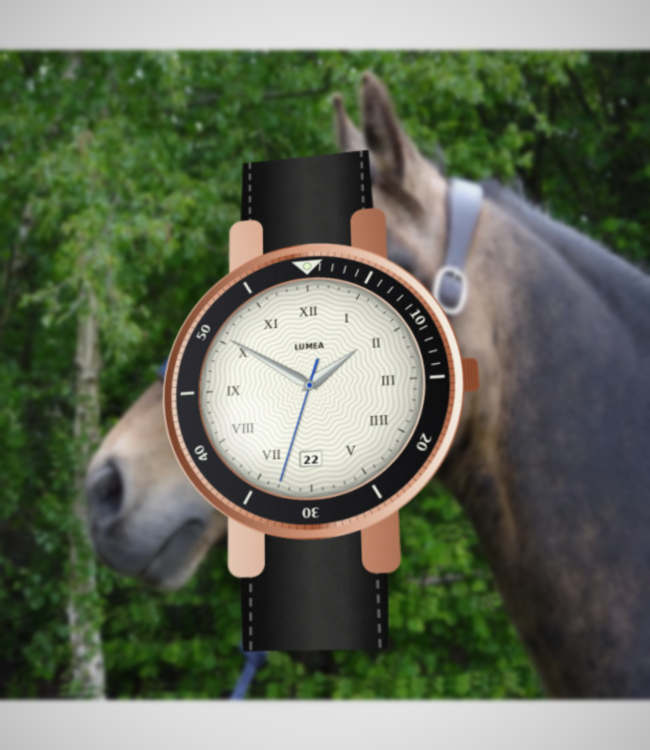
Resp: {"hour": 1, "minute": 50, "second": 33}
